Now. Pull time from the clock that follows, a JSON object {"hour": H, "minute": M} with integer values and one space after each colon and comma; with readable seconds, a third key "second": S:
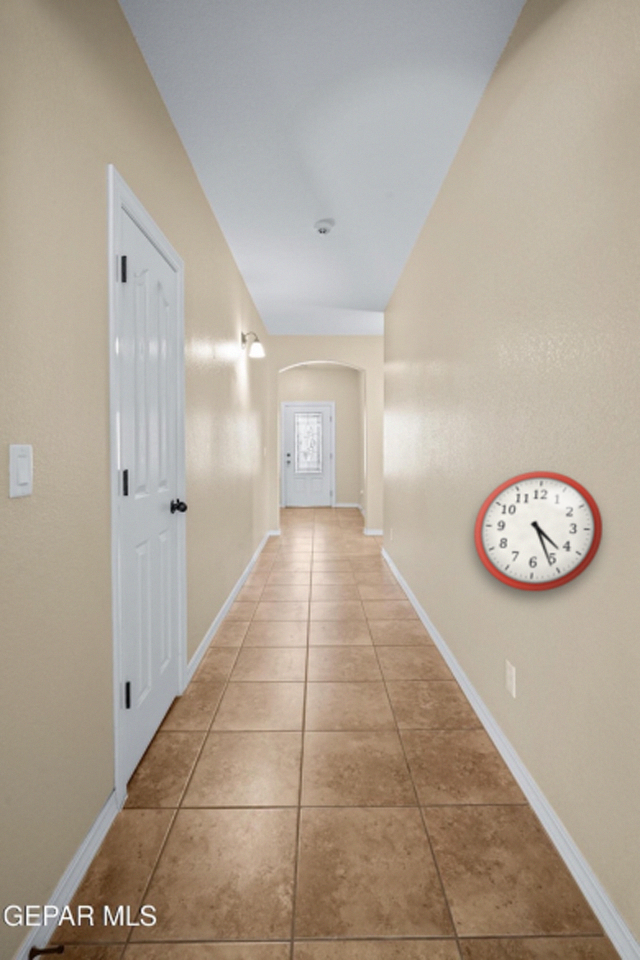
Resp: {"hour": 4, "minute": 26}
